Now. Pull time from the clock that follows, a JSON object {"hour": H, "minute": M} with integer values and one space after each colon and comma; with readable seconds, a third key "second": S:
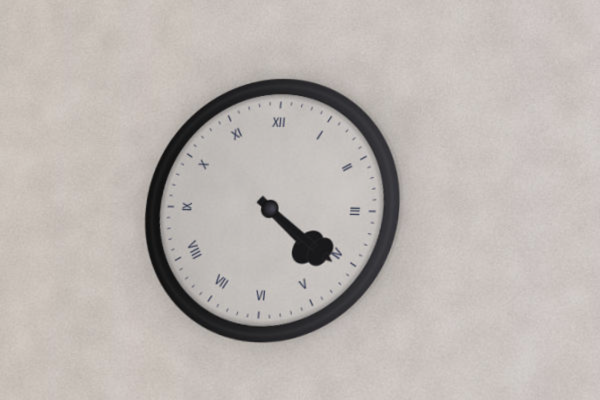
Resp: {"hour": 4, "minute": 21}
